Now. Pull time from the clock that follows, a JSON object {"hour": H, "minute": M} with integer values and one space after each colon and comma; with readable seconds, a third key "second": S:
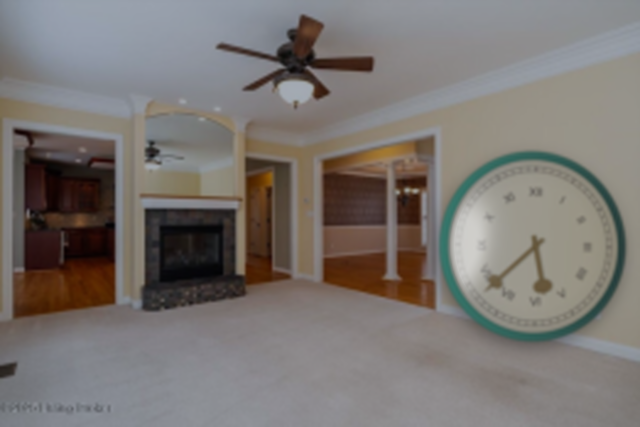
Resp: {"hour": 5, "minute": 38}
